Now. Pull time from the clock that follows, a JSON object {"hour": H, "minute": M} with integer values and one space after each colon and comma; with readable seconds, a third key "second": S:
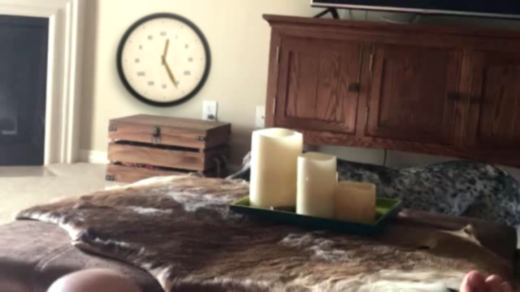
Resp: {"hour": 12, "minute": 26}
